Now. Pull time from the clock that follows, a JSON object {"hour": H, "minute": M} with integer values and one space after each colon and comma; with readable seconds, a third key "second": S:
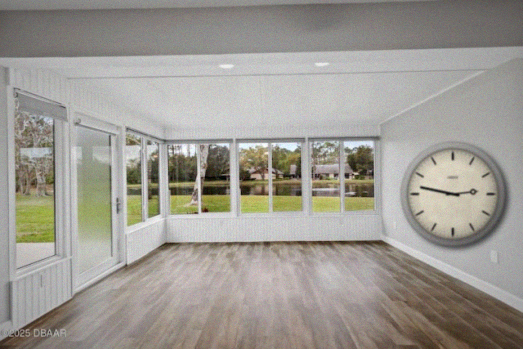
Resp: {"hour": 2, "minute": 47}
